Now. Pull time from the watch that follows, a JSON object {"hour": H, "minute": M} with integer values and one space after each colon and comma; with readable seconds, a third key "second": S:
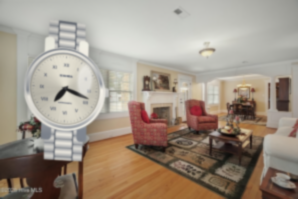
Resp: {"hour": 7, "minute": 18}
